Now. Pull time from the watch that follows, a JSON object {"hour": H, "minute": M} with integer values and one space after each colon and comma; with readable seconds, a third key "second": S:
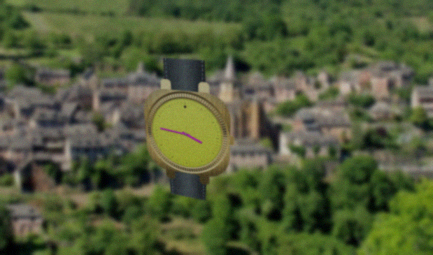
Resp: {"hour": 3, "minute": 46}
